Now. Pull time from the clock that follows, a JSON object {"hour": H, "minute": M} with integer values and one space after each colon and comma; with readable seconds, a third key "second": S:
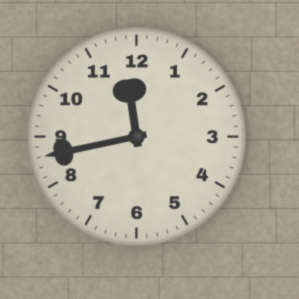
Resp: {"hour": 11, "minute": 43}
